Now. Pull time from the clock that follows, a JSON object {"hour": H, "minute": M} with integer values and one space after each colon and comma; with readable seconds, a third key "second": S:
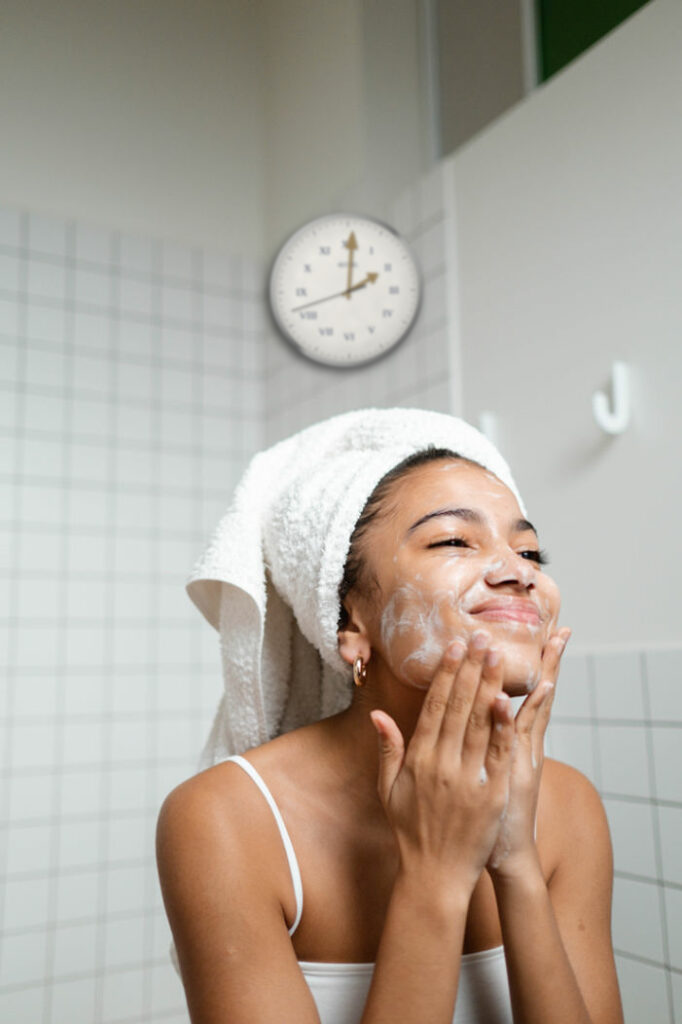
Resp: {"hour": 2, "minute": 0, "second": 42}
